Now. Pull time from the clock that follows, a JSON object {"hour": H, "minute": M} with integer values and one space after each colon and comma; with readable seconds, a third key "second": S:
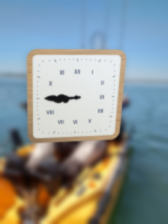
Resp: {"hour": 8, "minute": 45}
